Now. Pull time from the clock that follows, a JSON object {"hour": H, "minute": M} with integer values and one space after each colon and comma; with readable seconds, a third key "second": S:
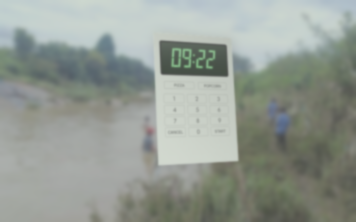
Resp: {"hour": 9, "minute": 22}
